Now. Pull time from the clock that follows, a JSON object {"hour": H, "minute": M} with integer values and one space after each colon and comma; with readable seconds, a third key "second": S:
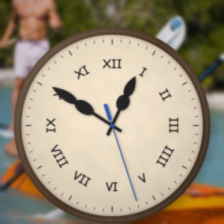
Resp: {"hour": 12, "minute": 50, "second": 27}
